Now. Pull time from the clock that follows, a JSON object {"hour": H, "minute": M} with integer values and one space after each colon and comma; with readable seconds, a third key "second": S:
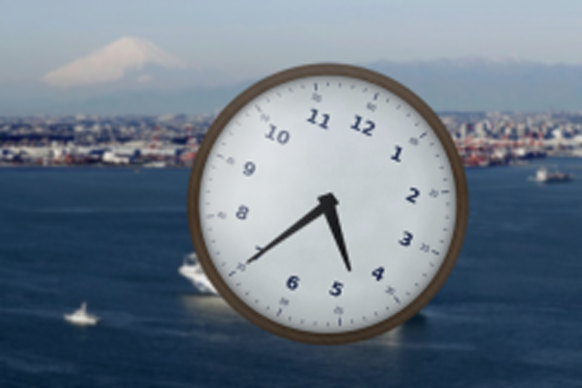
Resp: {"hour": 4, "minute": 35}
